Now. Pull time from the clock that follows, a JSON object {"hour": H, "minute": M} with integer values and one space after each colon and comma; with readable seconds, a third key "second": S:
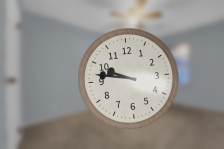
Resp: {"hour": 9, "minute": 47}
